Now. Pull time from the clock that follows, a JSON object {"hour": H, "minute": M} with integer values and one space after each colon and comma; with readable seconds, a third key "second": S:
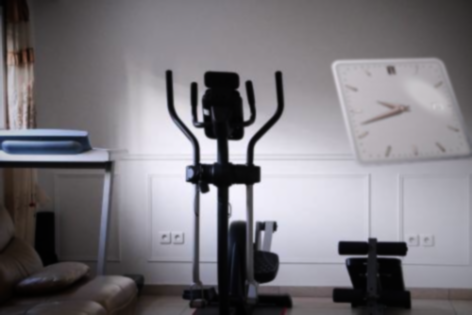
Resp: {"hour": 9, "minute": 42}
